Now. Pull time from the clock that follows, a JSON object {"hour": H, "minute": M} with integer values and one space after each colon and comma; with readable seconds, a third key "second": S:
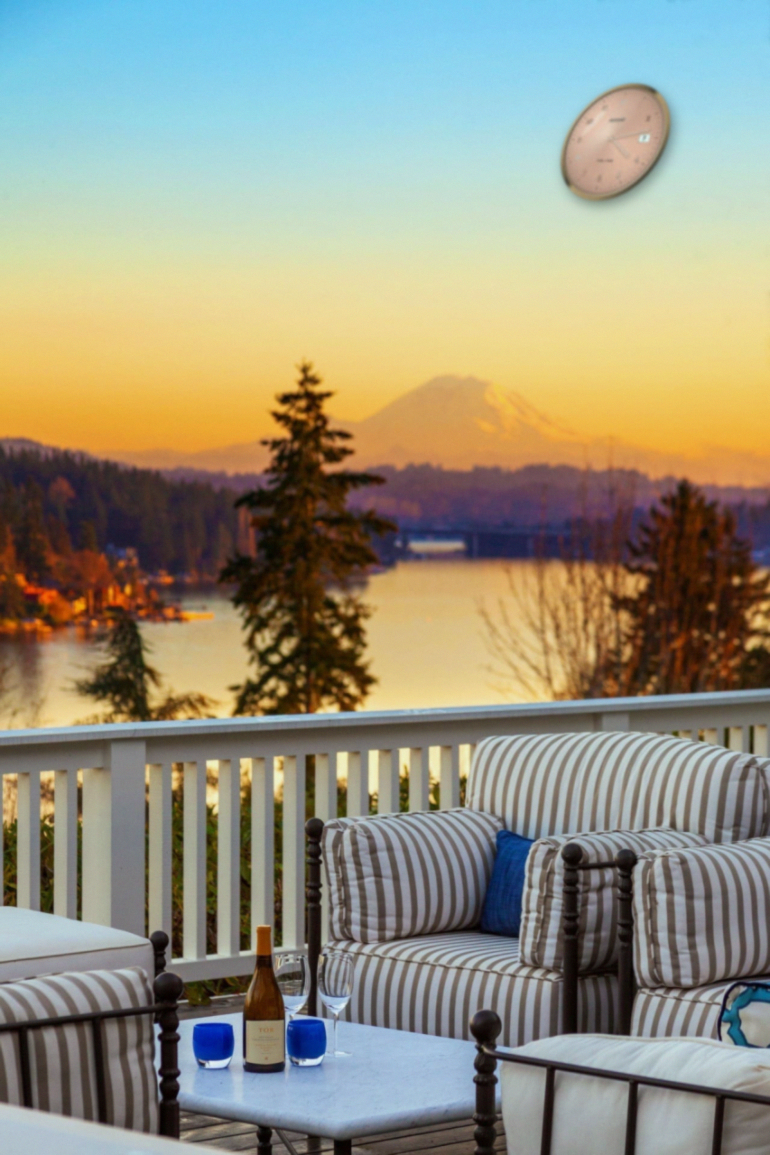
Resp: {"hour": 4, "minute": 13}
